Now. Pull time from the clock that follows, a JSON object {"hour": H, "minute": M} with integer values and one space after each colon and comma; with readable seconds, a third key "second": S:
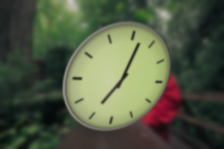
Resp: {"hour": 7, "minute": 2}
